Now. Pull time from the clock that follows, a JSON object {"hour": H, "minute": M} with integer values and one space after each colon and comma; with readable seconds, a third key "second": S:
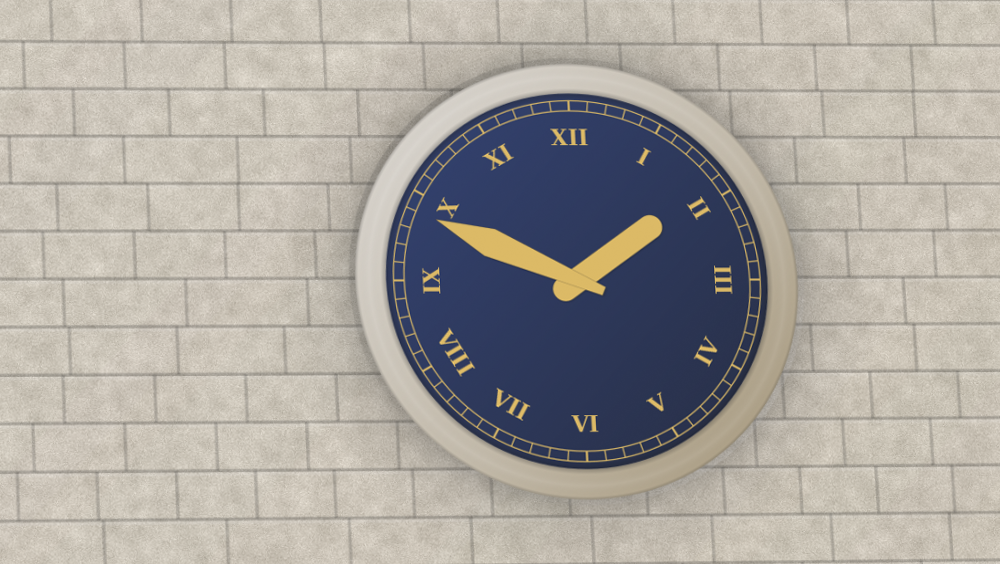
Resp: {"hour": 1, "minute": 49}
